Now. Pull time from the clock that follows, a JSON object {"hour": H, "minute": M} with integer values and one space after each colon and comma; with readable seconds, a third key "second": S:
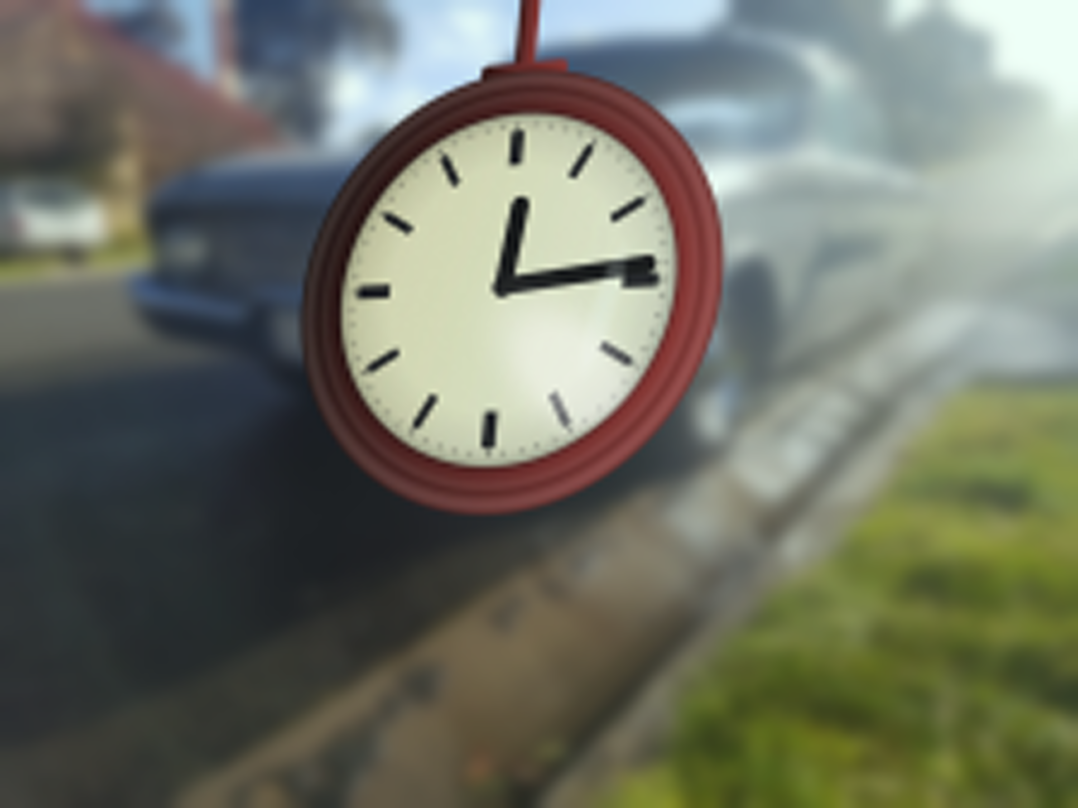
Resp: {"hour": 12, "minute": 14}
